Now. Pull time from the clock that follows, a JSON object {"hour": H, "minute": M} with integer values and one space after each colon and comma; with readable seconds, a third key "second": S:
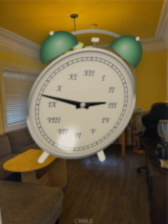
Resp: {"hour": 2, "minute": 47}
